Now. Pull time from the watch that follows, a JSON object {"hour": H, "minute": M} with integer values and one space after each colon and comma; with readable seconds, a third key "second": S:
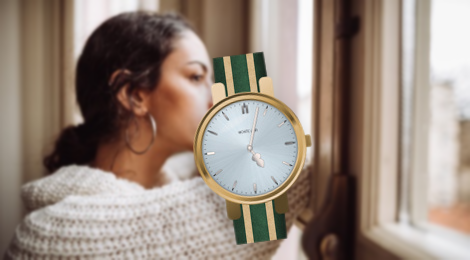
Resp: {"hour": 5, "minute": 3}
